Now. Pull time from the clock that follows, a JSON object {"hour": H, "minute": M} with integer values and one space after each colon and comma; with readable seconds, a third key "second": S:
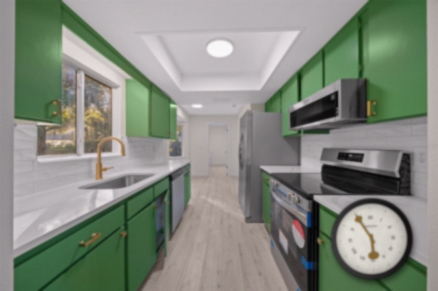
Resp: {"hour": 5, "minute": 55}
